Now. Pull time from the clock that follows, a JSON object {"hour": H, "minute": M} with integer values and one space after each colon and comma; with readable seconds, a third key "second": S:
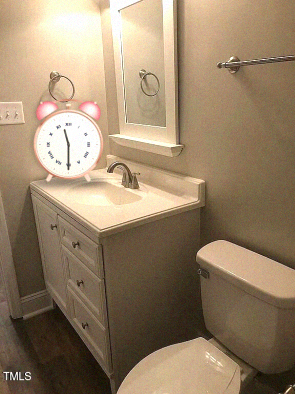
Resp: {"hour": 11, "minute": 30}
